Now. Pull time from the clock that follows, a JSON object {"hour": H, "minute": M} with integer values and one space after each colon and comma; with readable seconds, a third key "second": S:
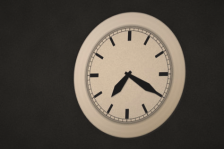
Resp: {"hour": 7, "minute": 20}
